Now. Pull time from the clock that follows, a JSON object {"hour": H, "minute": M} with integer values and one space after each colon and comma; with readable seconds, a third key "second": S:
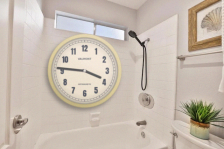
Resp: {"hour": 3, "minute": 46}
